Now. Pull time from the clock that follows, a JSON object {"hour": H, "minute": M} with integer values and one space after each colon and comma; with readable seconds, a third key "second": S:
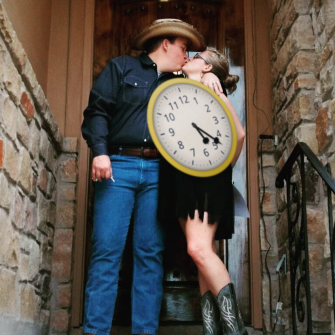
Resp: {"hour": 5, "minute": 23}
